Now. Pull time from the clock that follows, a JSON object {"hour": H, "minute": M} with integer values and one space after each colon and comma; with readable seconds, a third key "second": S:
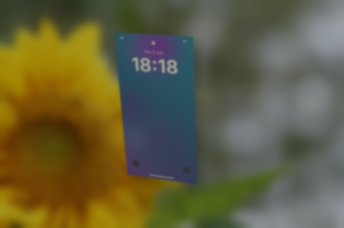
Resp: {"hour": 18, "minute": 18}
